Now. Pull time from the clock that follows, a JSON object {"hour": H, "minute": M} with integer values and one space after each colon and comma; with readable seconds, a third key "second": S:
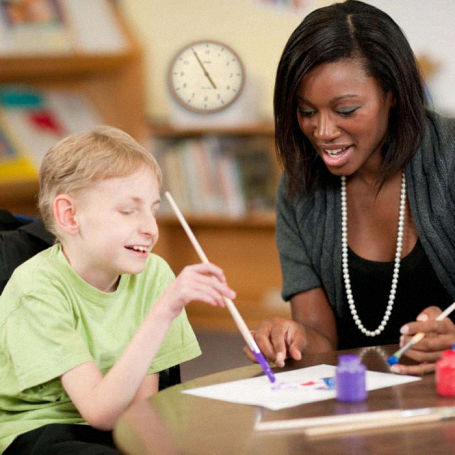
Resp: {"hour": 4, "minute": 55}
